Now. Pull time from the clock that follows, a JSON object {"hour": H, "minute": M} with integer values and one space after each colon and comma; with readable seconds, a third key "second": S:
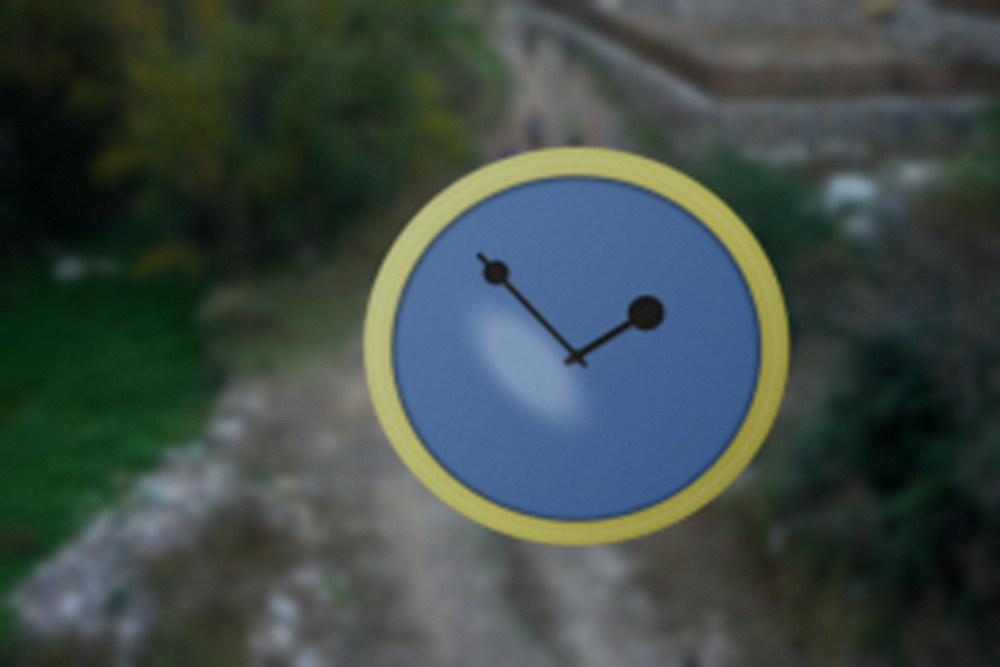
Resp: {"hour": 1, "minute": 53}
